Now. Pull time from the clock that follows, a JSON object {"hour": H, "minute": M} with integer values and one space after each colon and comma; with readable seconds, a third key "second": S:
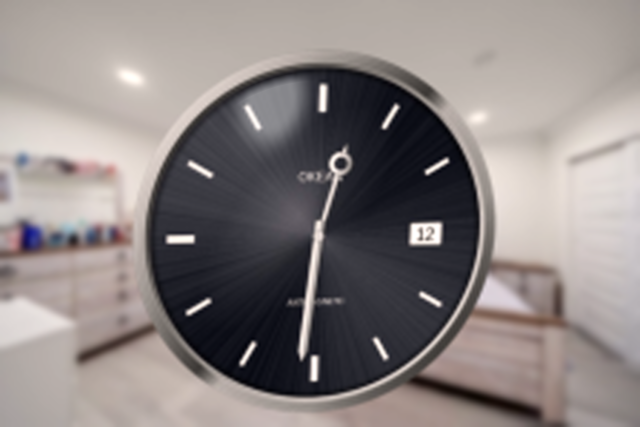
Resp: {"hour": 12, "minute": 31}
